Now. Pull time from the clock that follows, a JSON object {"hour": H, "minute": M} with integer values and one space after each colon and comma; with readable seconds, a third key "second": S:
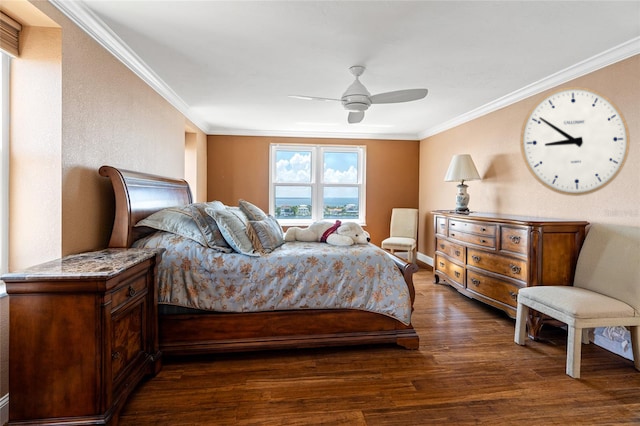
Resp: {"hour": 8, "minute": 51}
